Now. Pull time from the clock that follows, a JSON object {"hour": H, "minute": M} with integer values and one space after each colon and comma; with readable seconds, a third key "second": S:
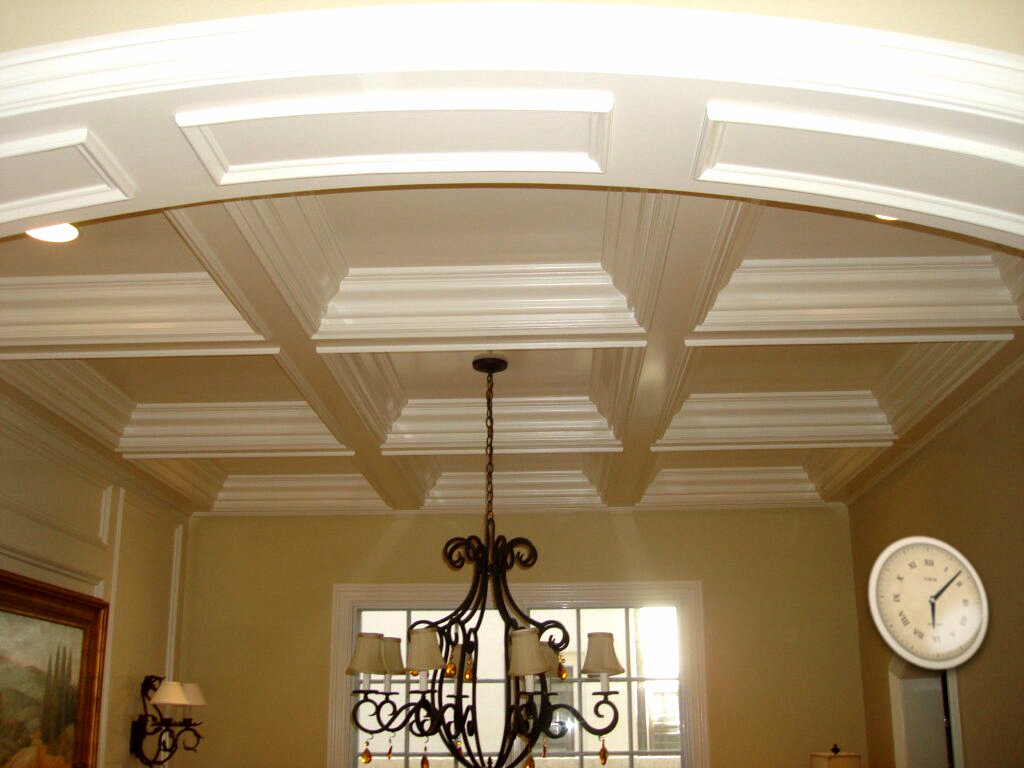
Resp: {"hour": 6, "minute": 8}
